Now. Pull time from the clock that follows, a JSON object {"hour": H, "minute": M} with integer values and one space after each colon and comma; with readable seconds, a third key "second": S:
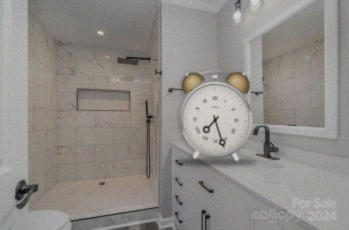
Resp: {"hour": 7, "minute": 27}
